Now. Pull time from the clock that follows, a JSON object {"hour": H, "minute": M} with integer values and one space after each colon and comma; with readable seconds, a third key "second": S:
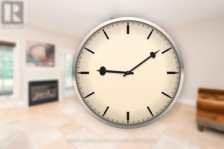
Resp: {"hour": 9, "minute": 9}
